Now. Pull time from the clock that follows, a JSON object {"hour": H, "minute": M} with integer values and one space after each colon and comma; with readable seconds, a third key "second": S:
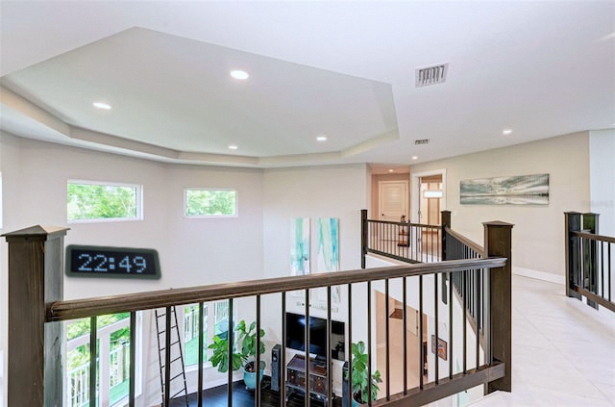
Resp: {"hour": 22, "minute": 49}
